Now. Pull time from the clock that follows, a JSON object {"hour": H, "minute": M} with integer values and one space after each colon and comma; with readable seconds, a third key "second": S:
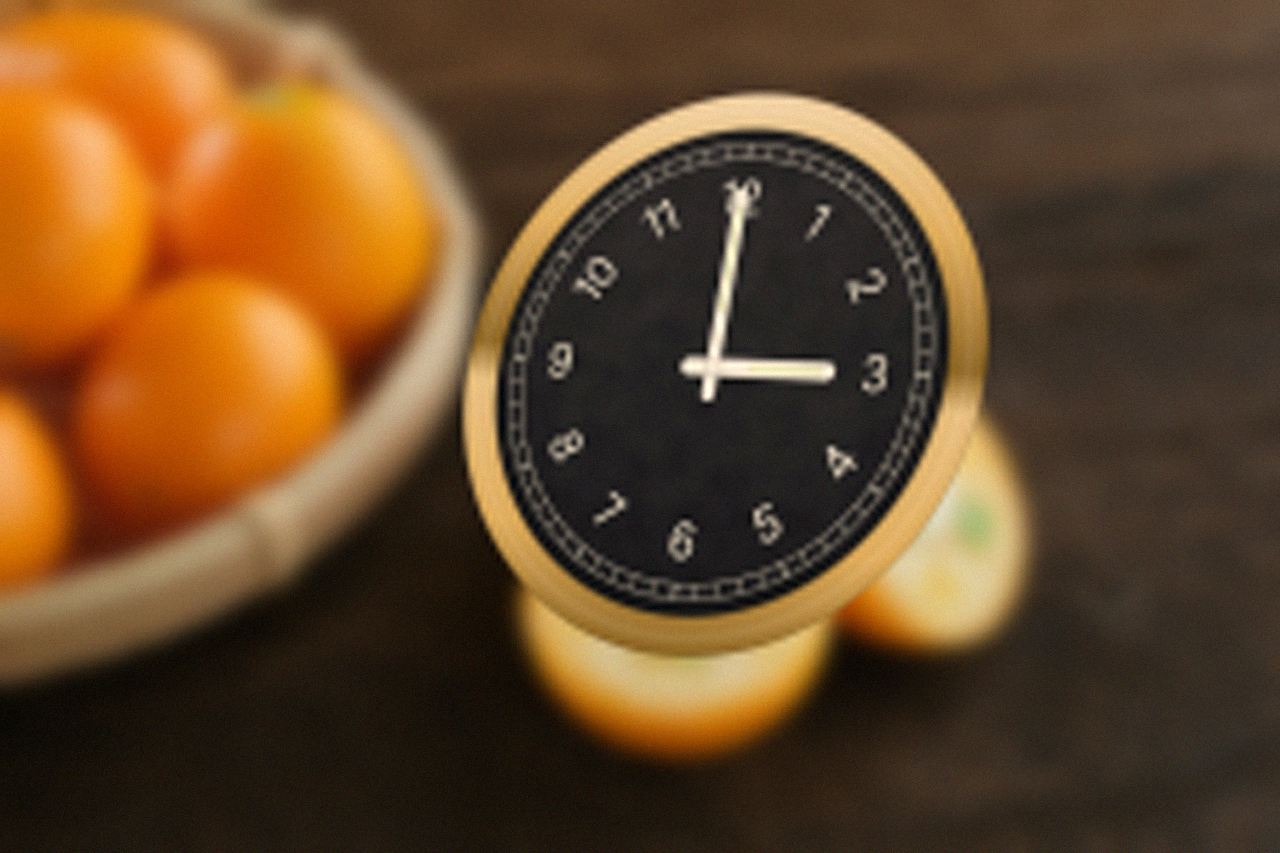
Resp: {"hour": 3, "minute": 0}
